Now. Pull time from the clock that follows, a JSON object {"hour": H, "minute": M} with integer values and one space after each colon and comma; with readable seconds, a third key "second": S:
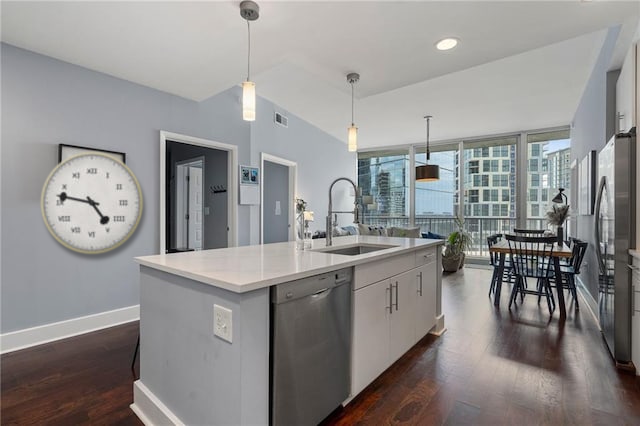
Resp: {"hour": 4, "minute": 47}
